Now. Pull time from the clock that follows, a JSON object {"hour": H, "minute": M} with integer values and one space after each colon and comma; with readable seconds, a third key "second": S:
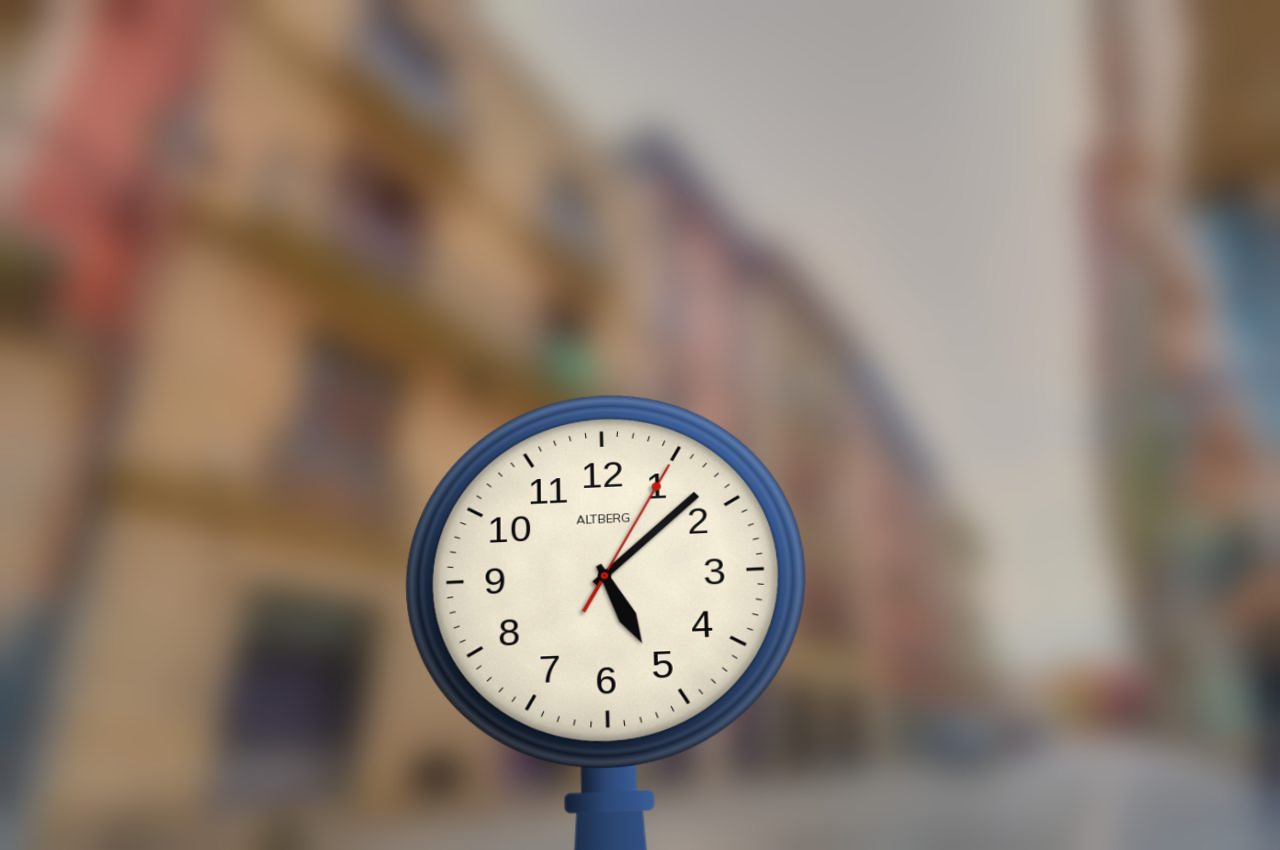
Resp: {"hour": 5, "minute": 8, "second": 5}
